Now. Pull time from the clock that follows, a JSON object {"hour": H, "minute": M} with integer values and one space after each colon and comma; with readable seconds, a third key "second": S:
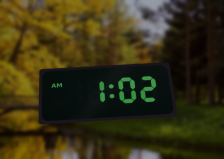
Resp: {"hour": 1, "minute": 2}
